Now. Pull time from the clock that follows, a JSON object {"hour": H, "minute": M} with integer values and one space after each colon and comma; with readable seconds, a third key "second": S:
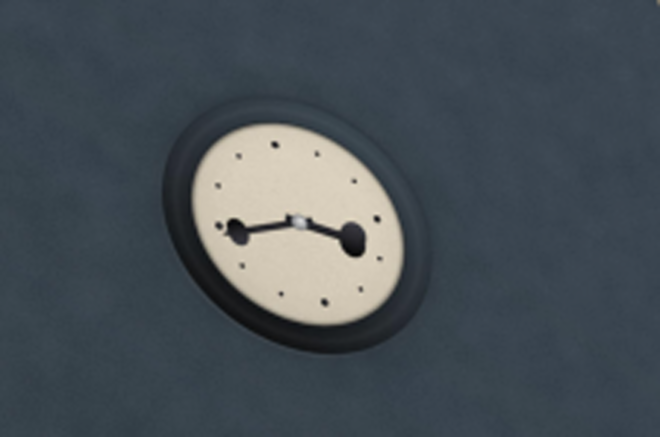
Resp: {"hour": 3, "minute": 44}
